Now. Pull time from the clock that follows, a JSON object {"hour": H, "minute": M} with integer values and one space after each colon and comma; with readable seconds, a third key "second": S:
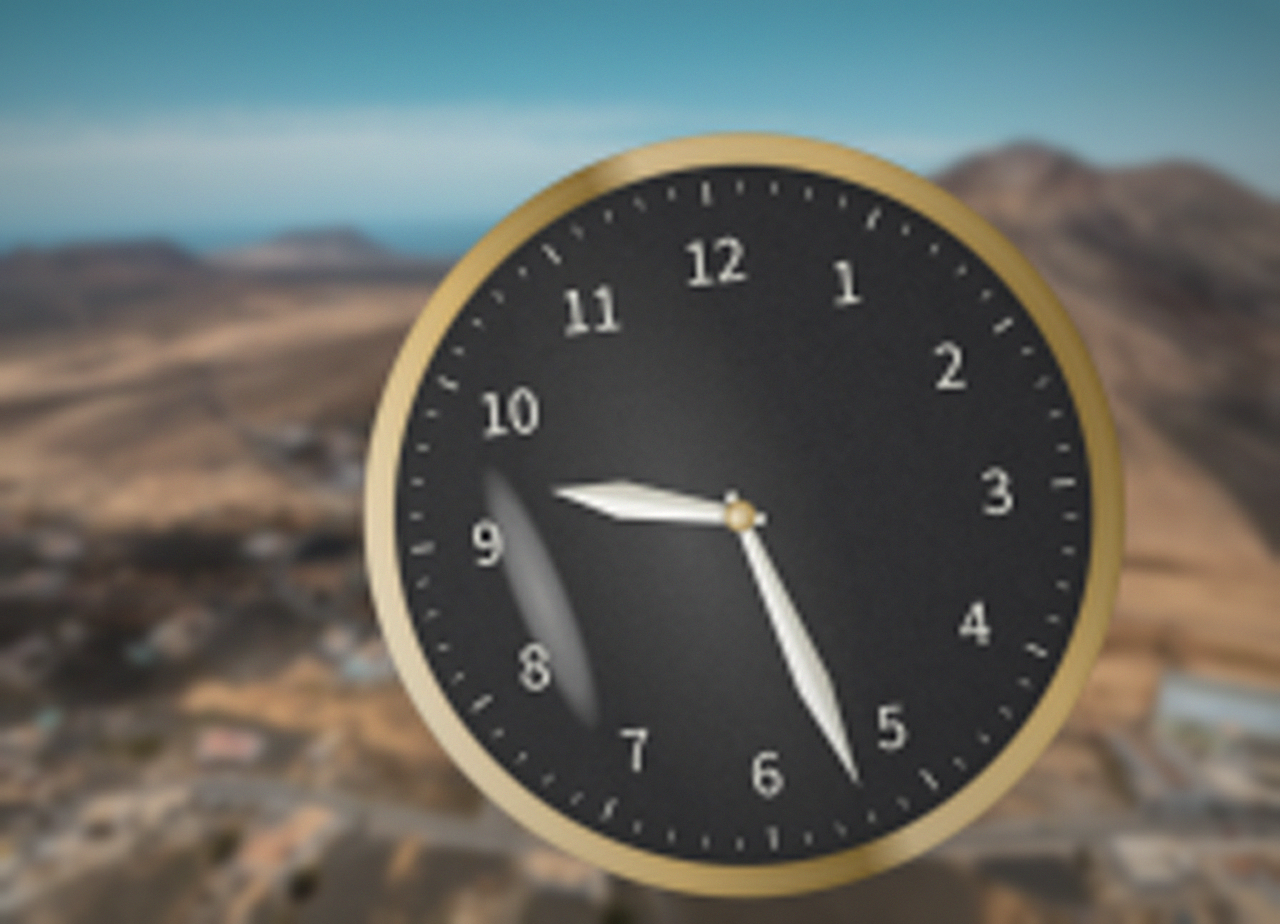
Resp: {"hour": 9, "minute": 27}
